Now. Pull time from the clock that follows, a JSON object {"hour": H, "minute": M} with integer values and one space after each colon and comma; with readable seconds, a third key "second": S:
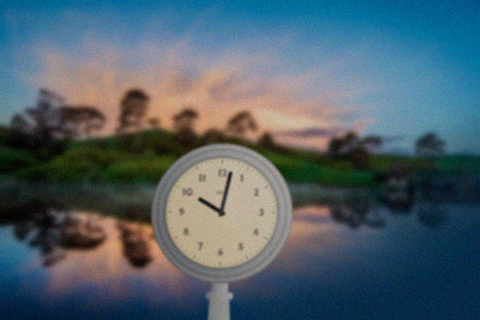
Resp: {"hour": 10, "minute": 2}
